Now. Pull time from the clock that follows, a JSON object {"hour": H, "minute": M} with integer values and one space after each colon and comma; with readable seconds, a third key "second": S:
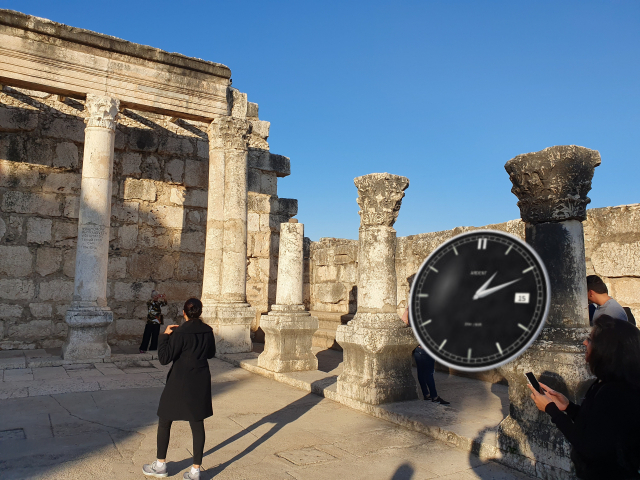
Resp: {"hour": 1, "minute": 11}
